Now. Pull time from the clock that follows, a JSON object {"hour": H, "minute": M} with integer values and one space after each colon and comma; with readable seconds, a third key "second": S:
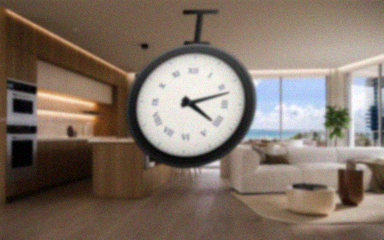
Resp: {"hour": 4, "minute": 12}
